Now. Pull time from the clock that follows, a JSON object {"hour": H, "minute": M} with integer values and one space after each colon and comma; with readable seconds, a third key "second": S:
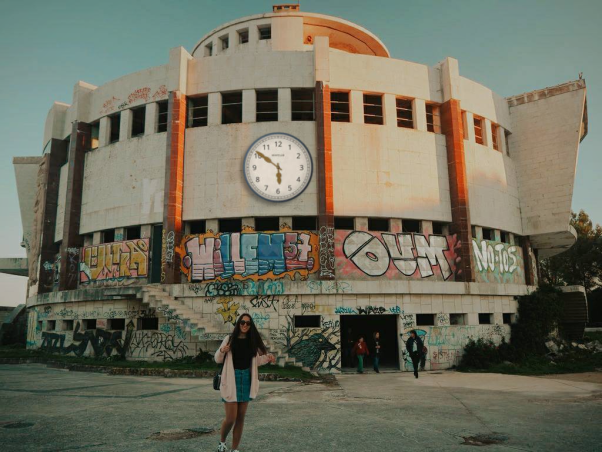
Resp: {"hour": 5, "minute": 51}
